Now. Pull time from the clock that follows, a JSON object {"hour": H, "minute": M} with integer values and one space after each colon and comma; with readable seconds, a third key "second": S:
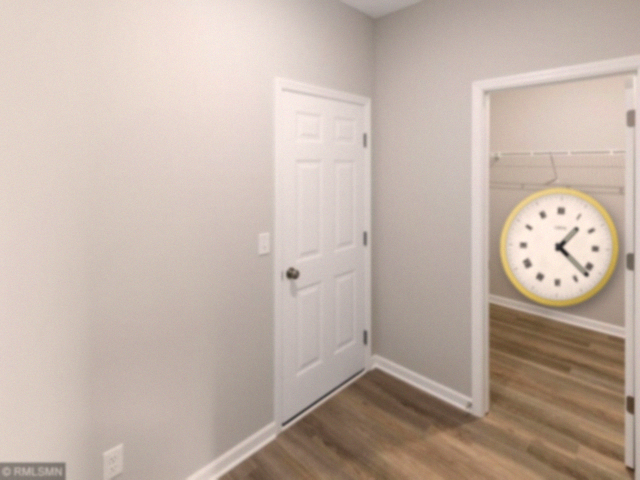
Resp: {"hour": 1, "minute": 22}
